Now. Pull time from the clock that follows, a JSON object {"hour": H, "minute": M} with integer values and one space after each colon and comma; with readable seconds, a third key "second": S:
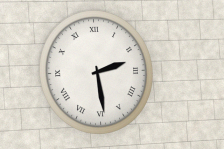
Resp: {"hour": 2, "minute": 29}
